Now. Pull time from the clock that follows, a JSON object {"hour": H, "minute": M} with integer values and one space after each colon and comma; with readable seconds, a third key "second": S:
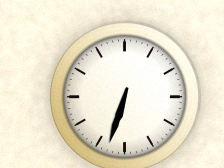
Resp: {"hour": 6, "minute": 33}
